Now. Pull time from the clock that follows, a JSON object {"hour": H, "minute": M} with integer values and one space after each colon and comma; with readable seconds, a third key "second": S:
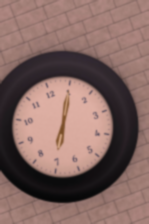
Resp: {"hour": 7, "minute": 5}
